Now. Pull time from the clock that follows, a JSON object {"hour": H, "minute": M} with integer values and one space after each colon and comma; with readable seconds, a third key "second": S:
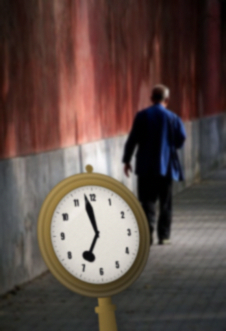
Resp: {"hour": 6, "minute": 58}
